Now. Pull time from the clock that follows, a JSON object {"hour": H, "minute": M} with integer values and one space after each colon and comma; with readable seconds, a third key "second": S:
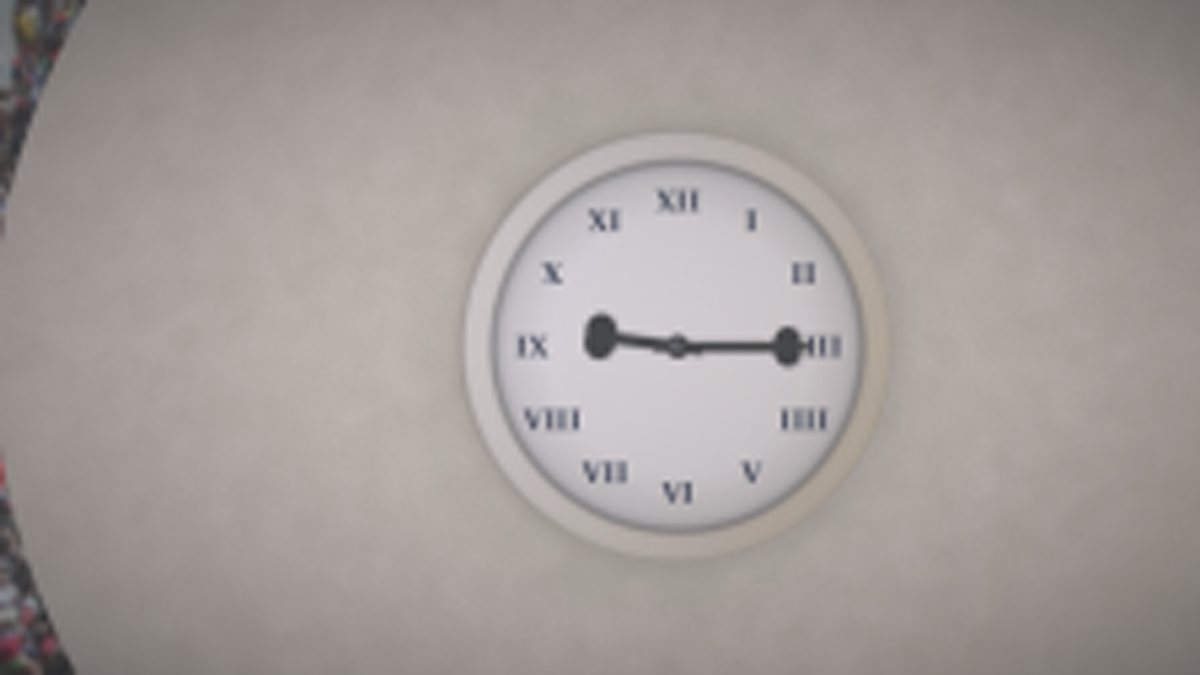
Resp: {"hour": 9, "minute": 15}
